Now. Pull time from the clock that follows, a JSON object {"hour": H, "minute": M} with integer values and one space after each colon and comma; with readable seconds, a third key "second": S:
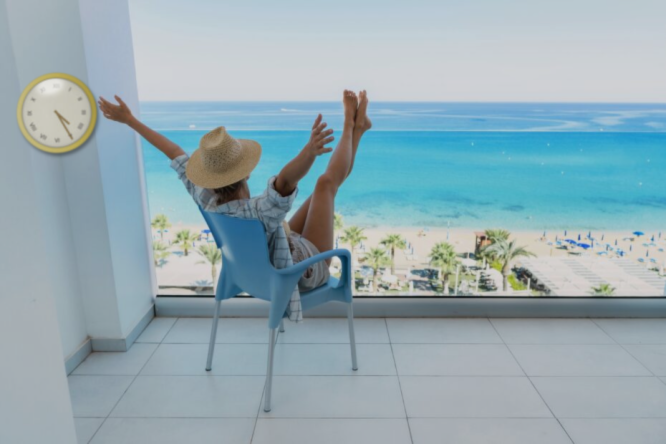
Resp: {"hour": 4, "minute": 25}
